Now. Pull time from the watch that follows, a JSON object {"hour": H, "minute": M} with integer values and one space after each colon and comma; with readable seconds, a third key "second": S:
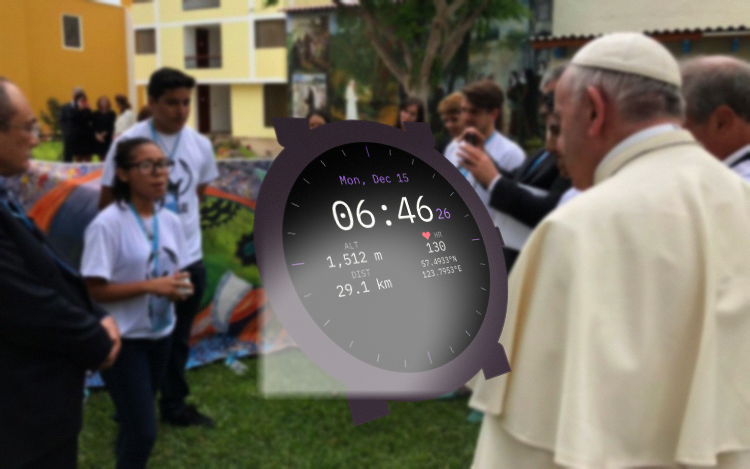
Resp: {"hour": 6, "minute": 46, "second": 26}
